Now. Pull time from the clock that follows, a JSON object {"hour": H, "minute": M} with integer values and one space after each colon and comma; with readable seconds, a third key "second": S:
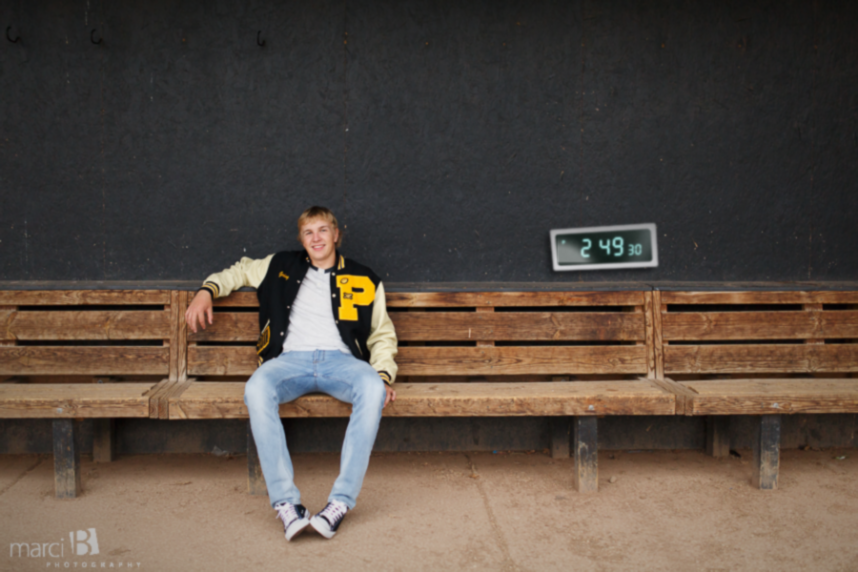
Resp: {"hour": 2, "minute": 49}
